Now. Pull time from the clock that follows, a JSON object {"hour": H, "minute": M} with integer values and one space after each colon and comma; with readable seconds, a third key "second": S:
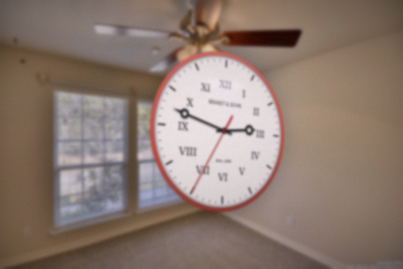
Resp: {"hour": 2, "minute": 47, "second": 35}
